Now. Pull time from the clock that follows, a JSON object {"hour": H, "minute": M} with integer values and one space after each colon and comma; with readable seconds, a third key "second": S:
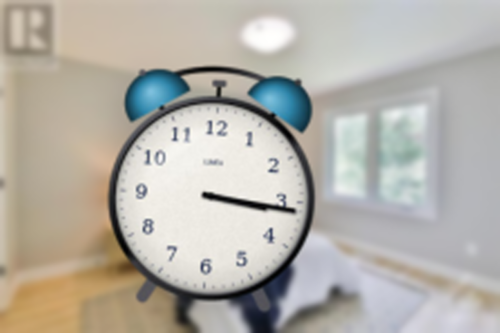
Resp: {"hour": 3, "minute": 16}
